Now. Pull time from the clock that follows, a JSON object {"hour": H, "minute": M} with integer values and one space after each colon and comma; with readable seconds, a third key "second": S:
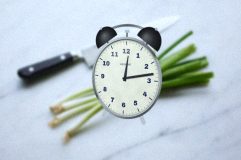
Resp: {"hour": 12, "minute": 13}
